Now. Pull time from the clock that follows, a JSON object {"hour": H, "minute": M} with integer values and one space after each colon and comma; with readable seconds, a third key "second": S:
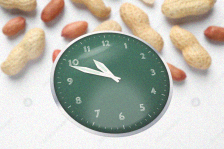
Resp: {"hour": 10, "minute": 49}
